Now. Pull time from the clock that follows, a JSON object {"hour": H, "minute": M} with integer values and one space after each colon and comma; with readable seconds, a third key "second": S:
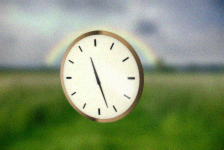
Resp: {"hour": 11, "minute": 27}
